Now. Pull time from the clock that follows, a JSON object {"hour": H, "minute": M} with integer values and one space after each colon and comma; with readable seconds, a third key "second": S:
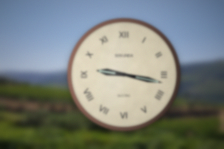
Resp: {"hour": 9, "minute": 17}
